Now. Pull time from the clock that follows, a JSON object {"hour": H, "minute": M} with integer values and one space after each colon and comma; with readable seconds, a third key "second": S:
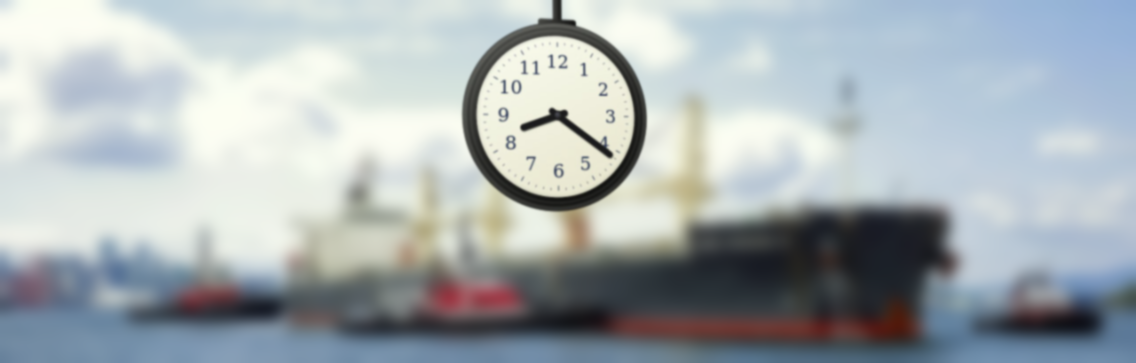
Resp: {"hour": 8, "minute": 21}
